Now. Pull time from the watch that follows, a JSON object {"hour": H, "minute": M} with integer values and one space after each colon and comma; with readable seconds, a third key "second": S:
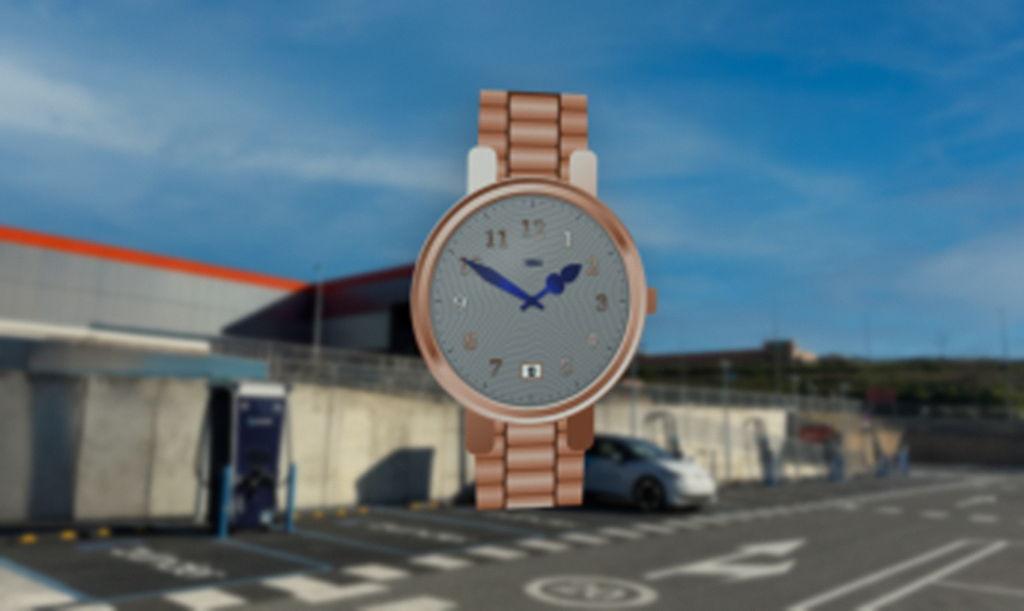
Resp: {"hour": 1, "minute": 50}
